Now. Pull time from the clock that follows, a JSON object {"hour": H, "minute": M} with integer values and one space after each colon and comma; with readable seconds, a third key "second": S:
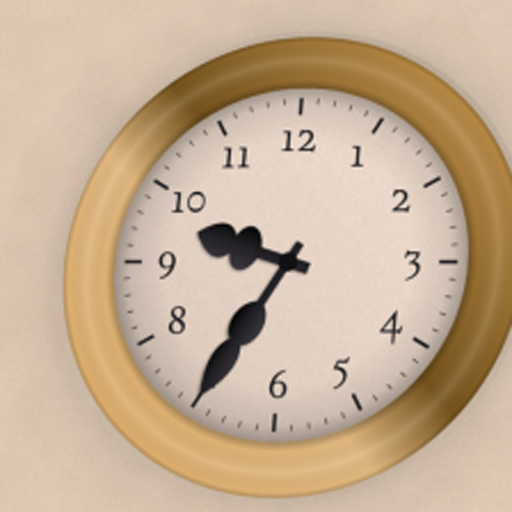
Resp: {"hour": 9, "minute": 35}
